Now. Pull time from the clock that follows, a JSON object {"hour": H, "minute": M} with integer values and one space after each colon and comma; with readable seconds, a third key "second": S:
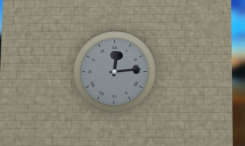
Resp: {"hour": 12, "minute": 14}
